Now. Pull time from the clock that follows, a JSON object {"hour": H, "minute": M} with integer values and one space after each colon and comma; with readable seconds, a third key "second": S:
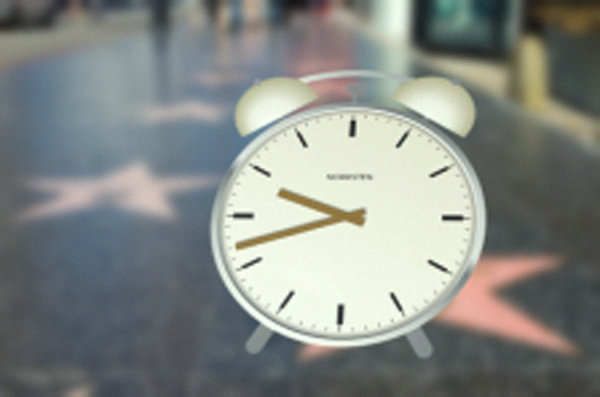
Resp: {"hour": 9, "minute": 42}
